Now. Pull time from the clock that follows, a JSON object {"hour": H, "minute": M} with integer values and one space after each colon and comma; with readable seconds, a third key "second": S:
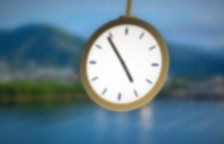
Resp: {"hour": 4, "minute": 54}
